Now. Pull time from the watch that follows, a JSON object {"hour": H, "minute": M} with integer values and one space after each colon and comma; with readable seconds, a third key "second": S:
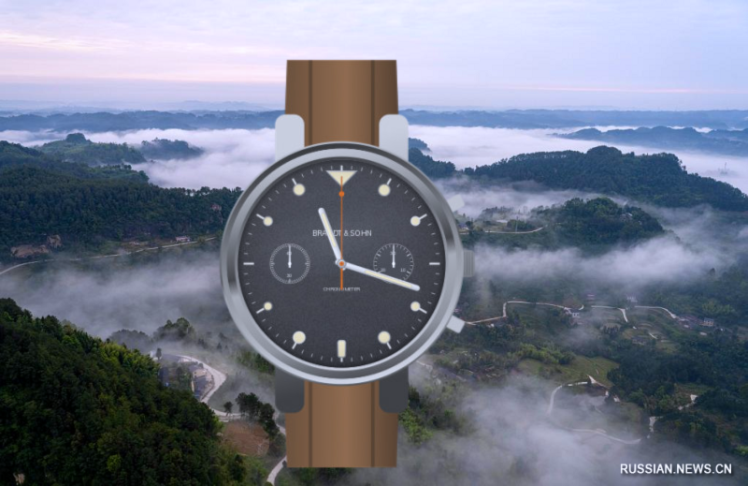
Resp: {"hour": 11, "minute": 18}
